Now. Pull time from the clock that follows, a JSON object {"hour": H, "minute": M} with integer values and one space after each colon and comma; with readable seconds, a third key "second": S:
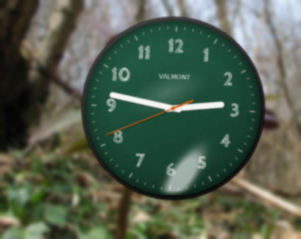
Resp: {"hour": 2, "minute": 46, "second": 41}
